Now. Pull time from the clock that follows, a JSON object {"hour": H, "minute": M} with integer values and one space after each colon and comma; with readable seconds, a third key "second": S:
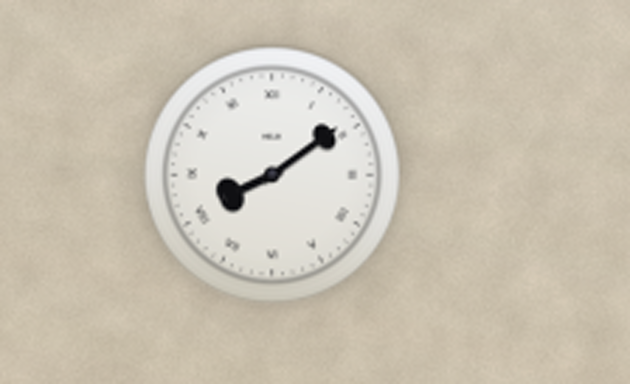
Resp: {"hour": 8, "minute": 9}
